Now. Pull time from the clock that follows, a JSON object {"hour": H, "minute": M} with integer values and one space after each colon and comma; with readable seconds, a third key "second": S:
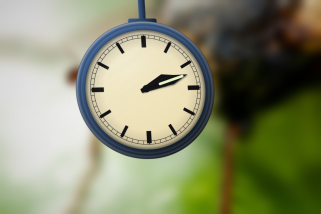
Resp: {"hour": 2, "minute": 12}
